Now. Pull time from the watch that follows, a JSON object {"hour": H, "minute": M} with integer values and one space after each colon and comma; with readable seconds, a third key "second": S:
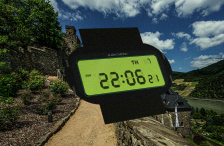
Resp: {"hour": 22, "minute": 6, "second": 21}
